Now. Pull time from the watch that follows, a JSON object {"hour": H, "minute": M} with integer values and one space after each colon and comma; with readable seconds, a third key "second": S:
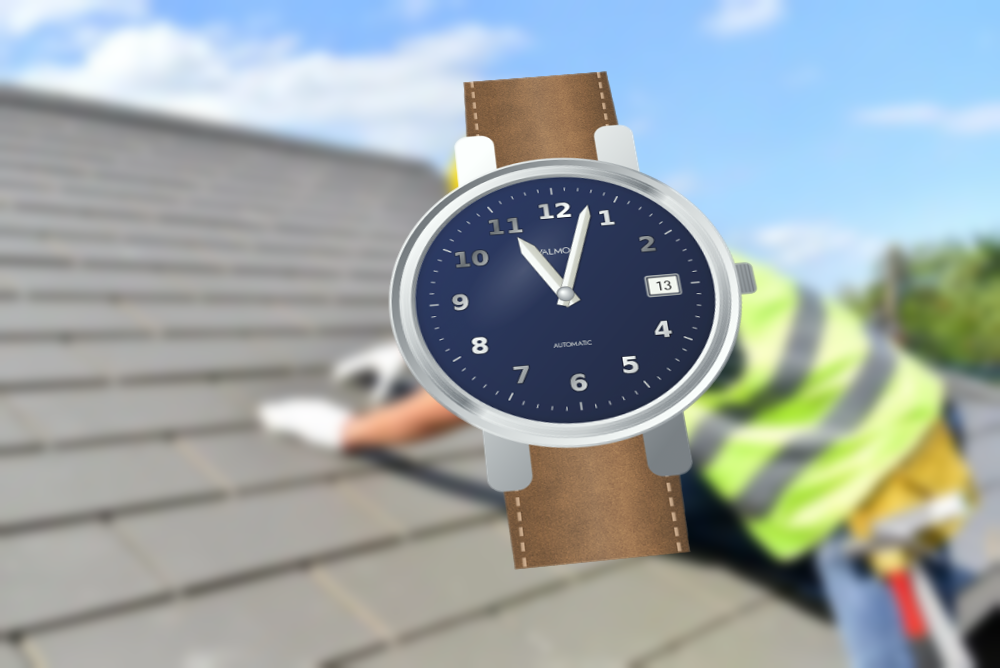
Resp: {"hour": 11, "minute": 3}
